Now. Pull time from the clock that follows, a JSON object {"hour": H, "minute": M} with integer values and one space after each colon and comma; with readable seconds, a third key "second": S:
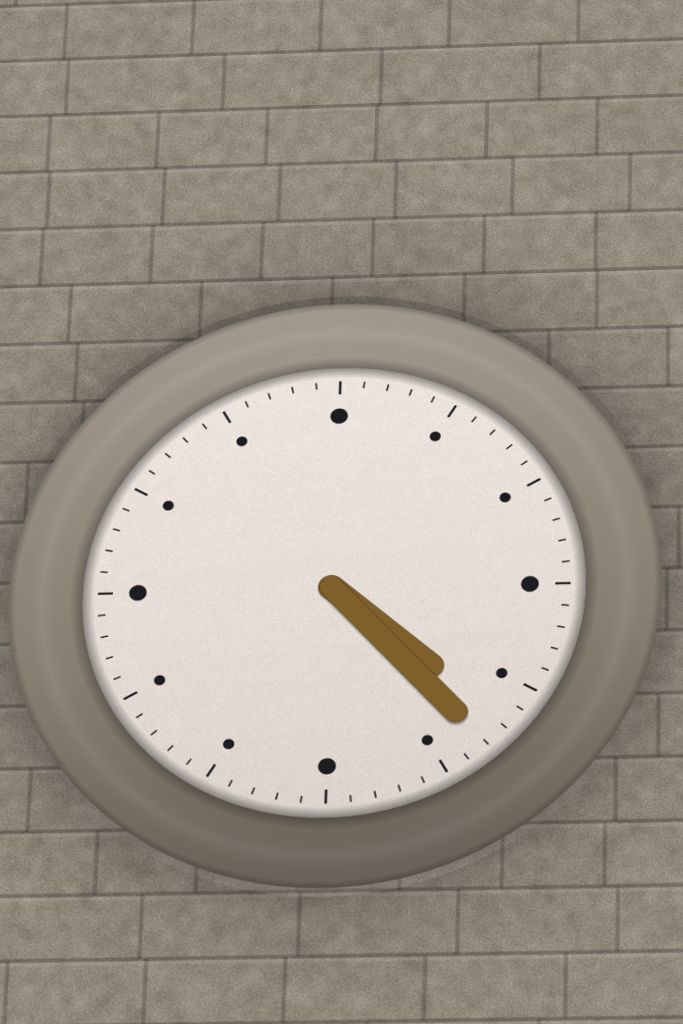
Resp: {"hour": 4, "minute": 23}
